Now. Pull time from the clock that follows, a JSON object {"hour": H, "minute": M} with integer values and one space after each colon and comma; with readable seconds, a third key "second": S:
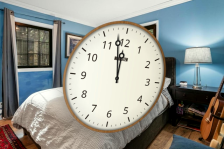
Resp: {"hour": 11, "minute": 58}
